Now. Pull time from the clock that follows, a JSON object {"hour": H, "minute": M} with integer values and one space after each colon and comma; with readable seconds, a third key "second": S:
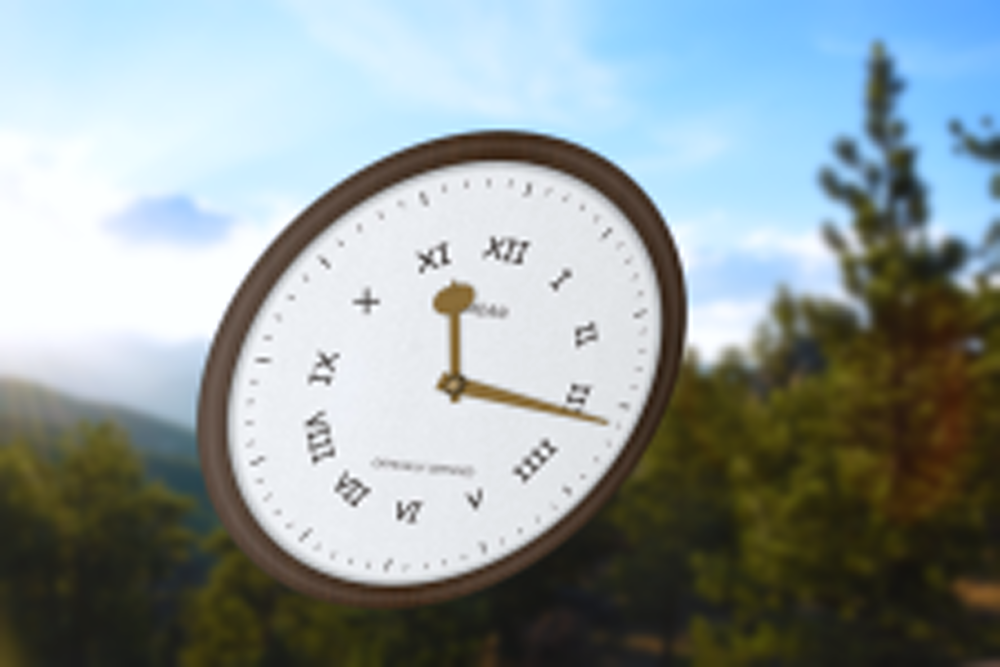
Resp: {"hour": 11, "minute": 16}
